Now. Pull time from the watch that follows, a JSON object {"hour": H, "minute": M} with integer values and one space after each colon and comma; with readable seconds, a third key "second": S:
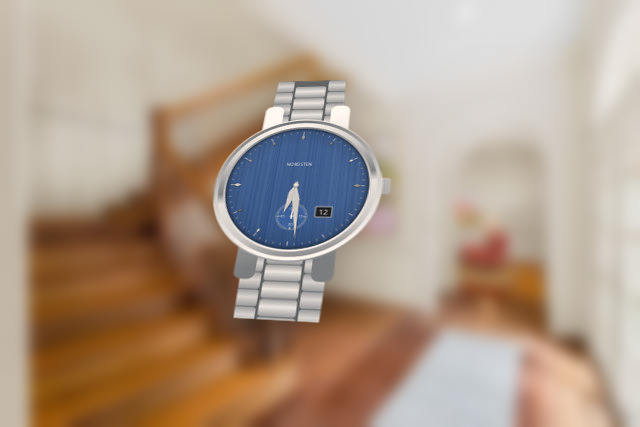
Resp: {"hour": 6, "minute": 29}
